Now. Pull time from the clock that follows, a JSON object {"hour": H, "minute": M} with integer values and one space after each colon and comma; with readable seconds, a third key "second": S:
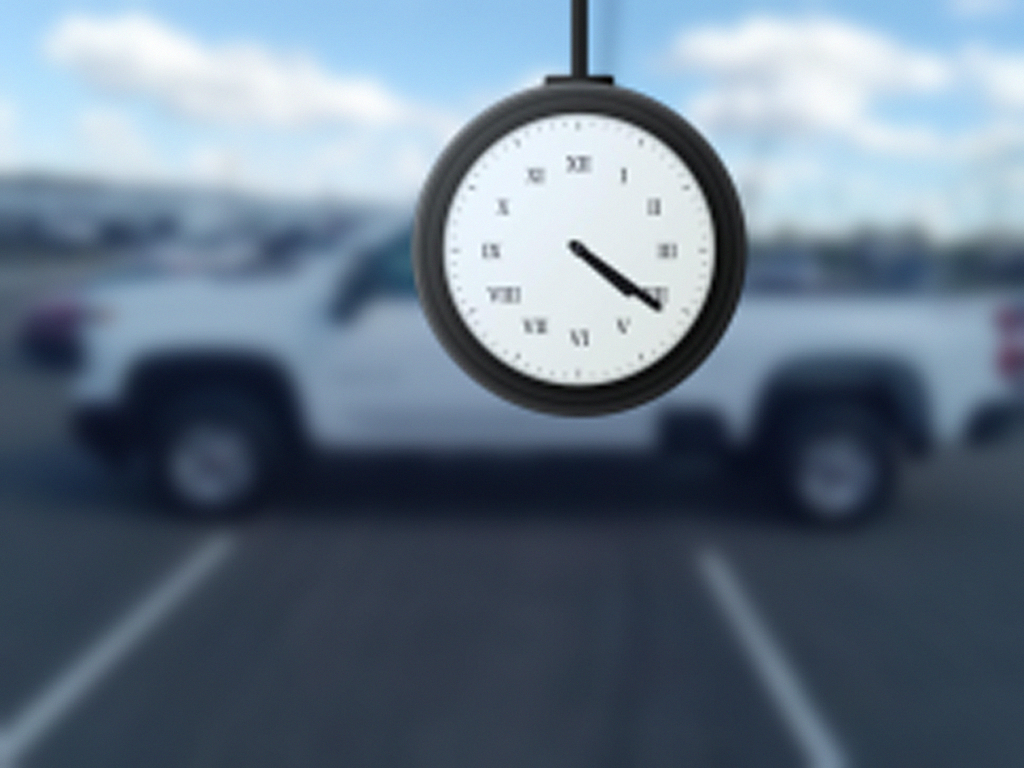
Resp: {"hour": 4, "minute": 21}
